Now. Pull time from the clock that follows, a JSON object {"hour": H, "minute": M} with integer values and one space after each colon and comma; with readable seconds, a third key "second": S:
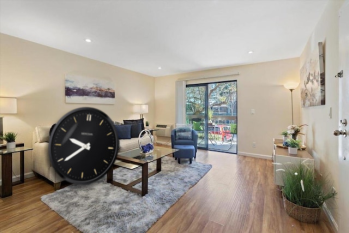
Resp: {"hour": 9, "minute": 39}
